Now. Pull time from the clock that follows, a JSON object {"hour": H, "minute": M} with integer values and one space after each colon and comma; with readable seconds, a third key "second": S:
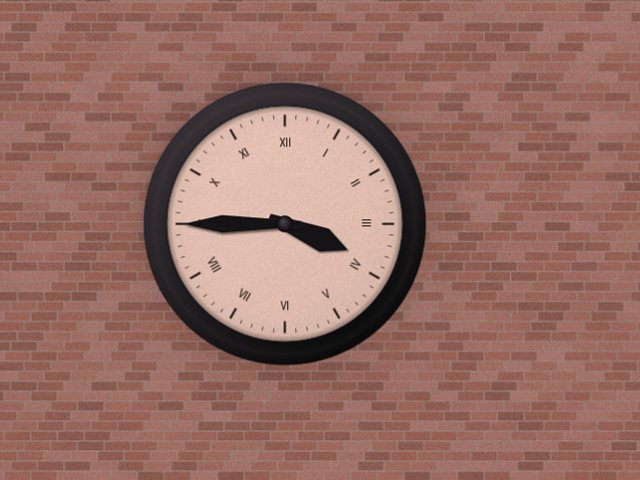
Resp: {"hour": 3, "minute": 45}
